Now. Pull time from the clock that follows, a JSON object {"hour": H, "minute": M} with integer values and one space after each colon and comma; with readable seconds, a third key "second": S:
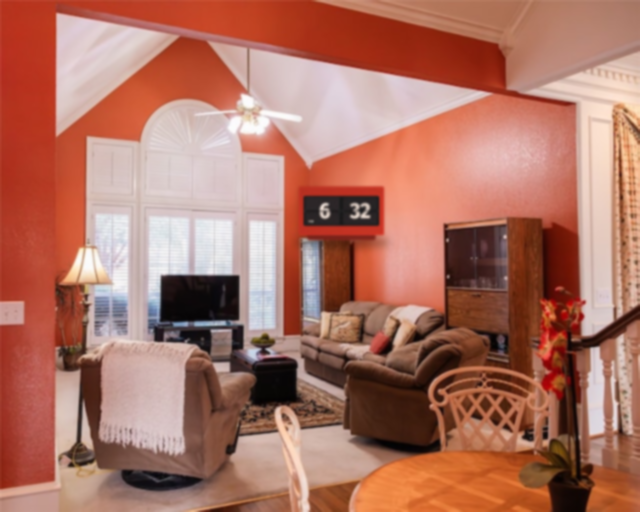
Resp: {"hour": 6, "minute": 32}
